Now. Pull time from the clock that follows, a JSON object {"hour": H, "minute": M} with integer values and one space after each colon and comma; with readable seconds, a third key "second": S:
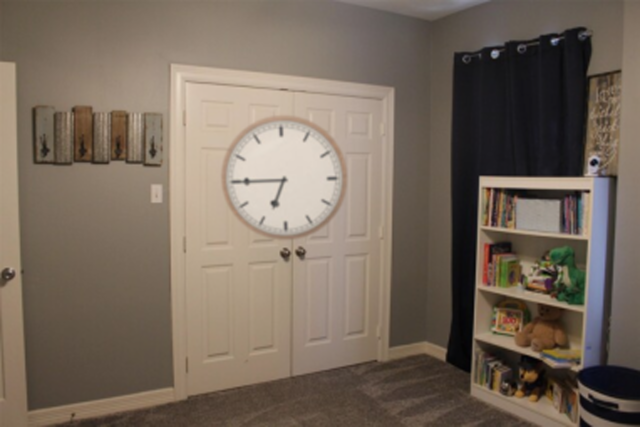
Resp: {"hour": 6, "minute": 45}
